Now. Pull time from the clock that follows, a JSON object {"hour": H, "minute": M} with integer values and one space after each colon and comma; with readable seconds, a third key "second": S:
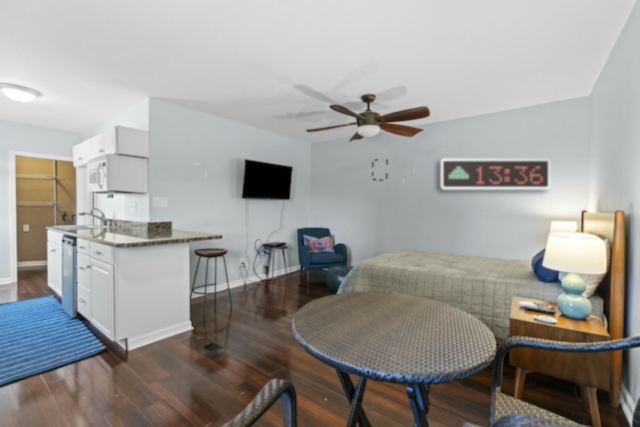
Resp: {"hour": 13, "minute": 36}
